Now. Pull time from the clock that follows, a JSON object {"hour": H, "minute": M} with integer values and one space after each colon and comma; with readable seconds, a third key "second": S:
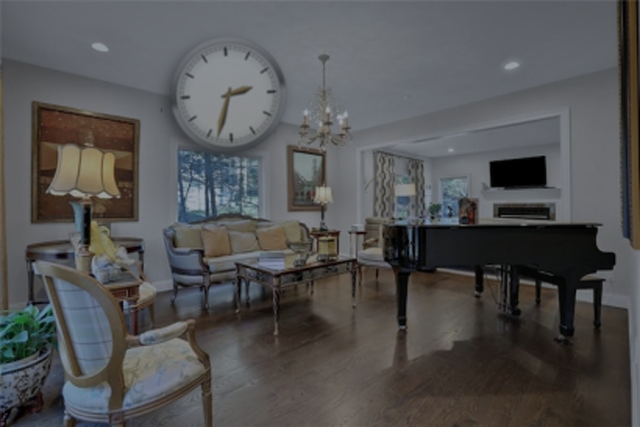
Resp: {"hour": 2, "minute": 33}
